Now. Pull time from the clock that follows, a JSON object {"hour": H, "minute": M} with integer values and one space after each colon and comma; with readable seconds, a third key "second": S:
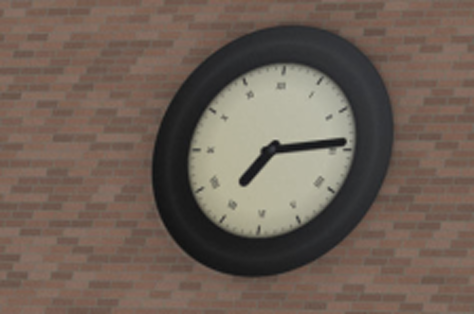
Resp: {"hour": 7, "minute": 14}
